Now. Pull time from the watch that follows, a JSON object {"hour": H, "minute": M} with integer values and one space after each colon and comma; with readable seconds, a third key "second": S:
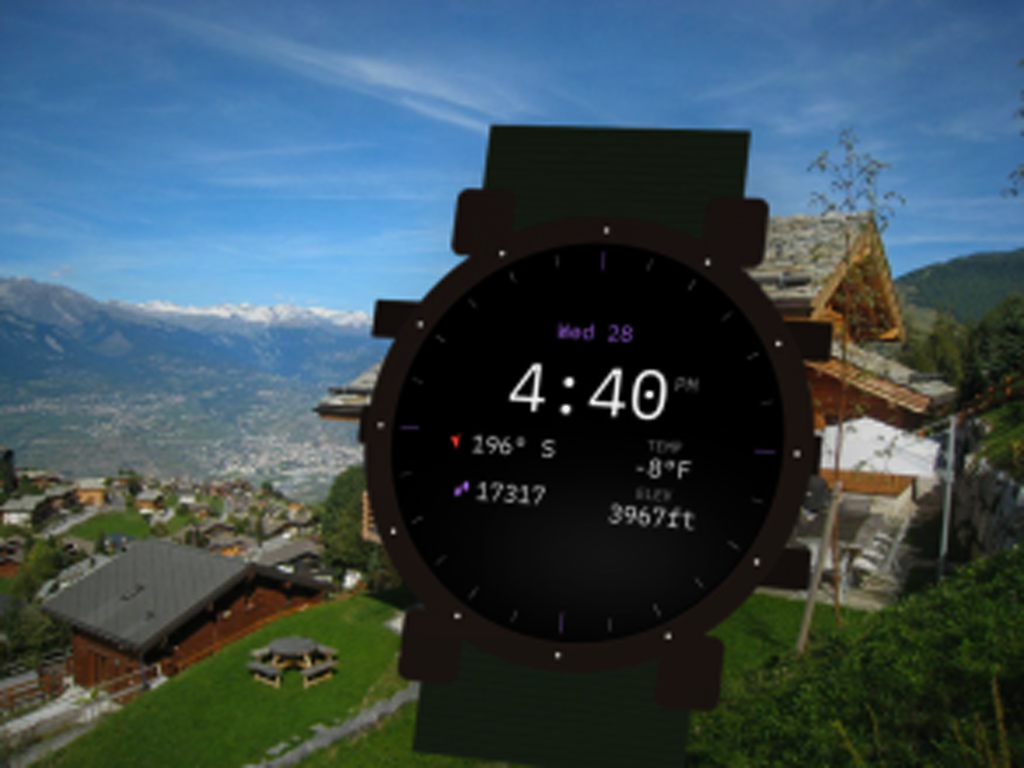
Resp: {"hour": 4, "minute": 40}
